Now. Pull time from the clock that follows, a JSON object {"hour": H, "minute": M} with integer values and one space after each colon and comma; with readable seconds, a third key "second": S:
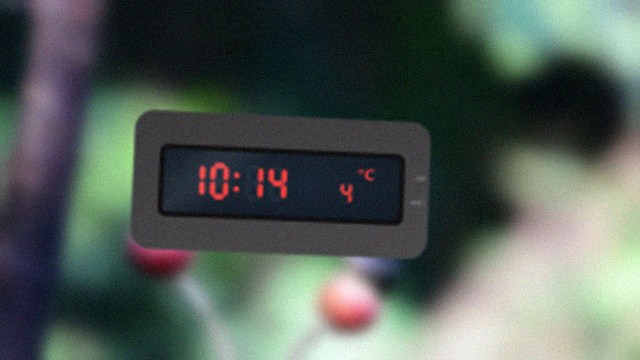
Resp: {"hour": 10, "minute": 14}
